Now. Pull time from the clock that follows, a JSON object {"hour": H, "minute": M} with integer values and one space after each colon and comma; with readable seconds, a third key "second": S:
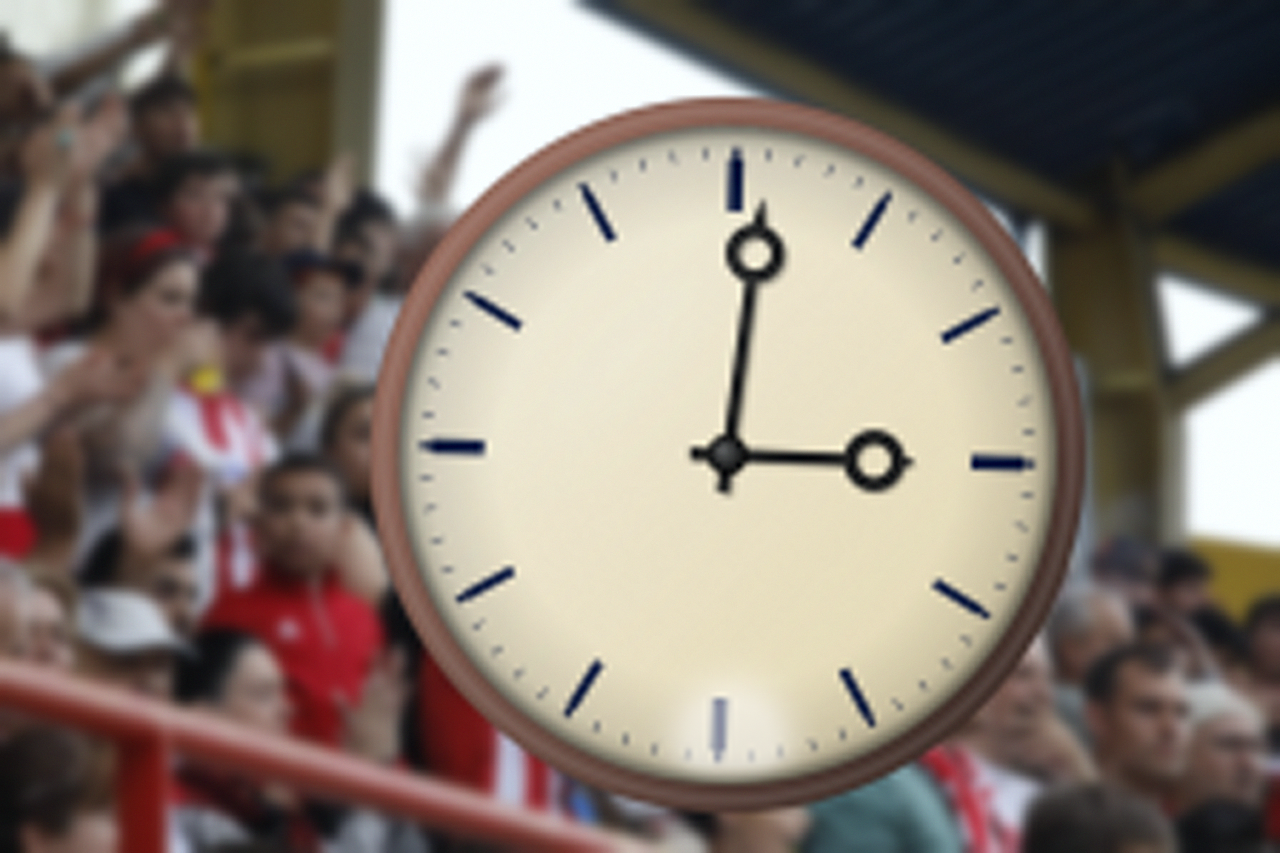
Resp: {"hour": 3, "minute": 1}
